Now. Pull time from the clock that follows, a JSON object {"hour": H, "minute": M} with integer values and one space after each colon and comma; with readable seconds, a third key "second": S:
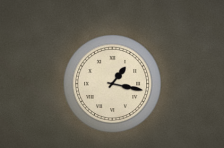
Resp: {"hour": 1, "minute": 17}
